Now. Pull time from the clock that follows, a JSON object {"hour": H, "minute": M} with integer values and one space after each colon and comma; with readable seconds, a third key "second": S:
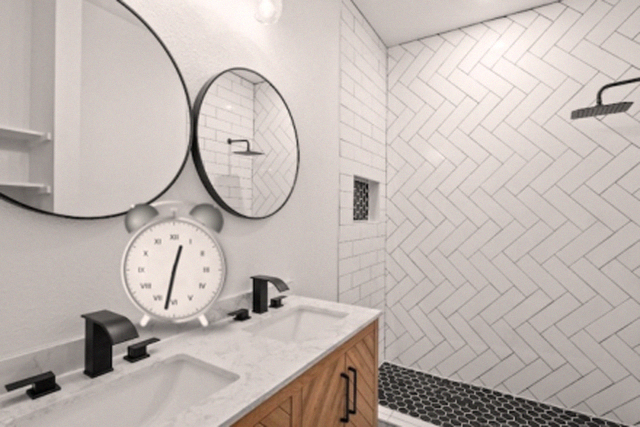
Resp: {"hour": 12, "minute": 32}
